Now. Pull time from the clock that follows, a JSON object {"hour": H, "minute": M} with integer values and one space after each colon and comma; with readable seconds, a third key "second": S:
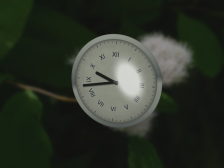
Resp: {"hour": 9, "minute": 43}
